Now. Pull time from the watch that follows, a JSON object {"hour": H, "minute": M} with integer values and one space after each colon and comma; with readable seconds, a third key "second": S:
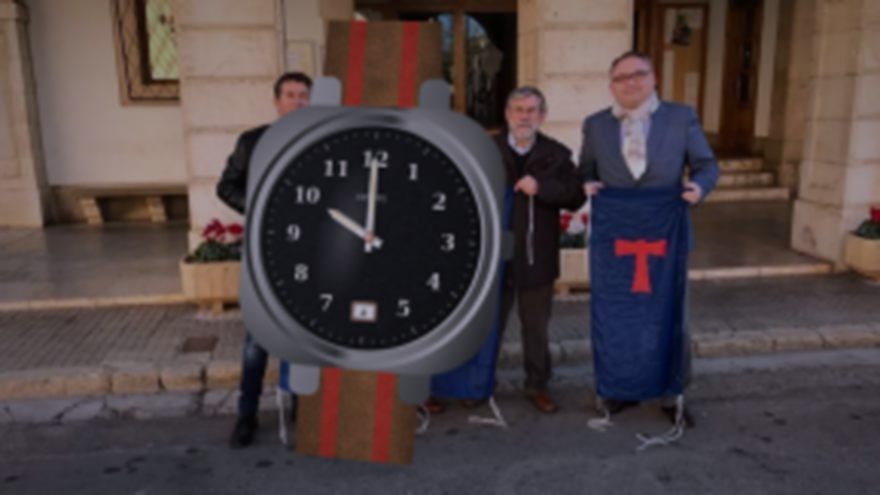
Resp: {"hour": 10, "minute": 0}
